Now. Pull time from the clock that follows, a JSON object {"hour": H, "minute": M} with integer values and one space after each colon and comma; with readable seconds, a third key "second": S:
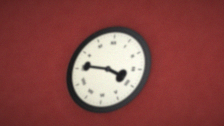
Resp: {"hour": 3, "minute": 46}
